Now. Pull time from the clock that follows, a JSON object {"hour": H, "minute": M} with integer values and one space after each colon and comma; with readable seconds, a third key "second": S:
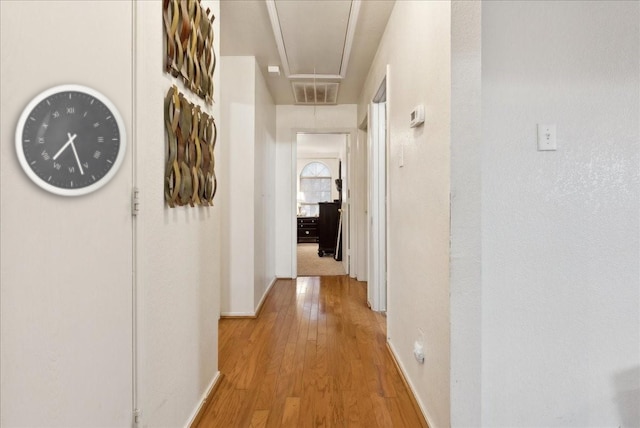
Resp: {"hour": 7, "minute": 27}
